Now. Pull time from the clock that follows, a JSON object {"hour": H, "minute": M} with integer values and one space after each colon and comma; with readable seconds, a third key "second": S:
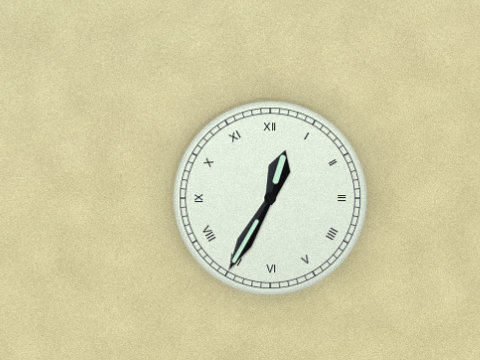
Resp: {"hour": 12, "minute": 35}
